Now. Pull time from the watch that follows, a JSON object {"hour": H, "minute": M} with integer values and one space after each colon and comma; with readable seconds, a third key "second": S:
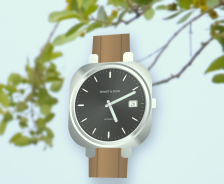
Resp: {"hour": 5, "minute": 11}
